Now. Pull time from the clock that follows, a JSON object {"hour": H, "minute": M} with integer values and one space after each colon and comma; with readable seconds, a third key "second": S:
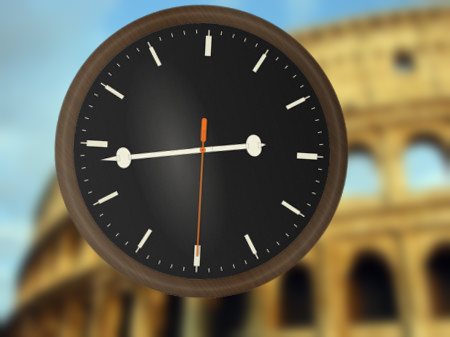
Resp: {"hour": 2, "minute": 43, "second": 30}
